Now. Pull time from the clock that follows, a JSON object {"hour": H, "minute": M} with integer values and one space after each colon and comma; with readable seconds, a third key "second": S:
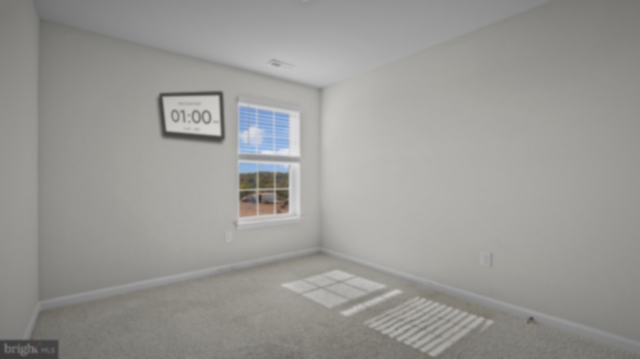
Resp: {"hour": 1, "minute": 0}
